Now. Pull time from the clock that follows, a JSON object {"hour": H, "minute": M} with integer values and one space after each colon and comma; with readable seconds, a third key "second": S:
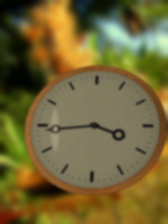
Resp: {"hour": 3, "minute": 44}
